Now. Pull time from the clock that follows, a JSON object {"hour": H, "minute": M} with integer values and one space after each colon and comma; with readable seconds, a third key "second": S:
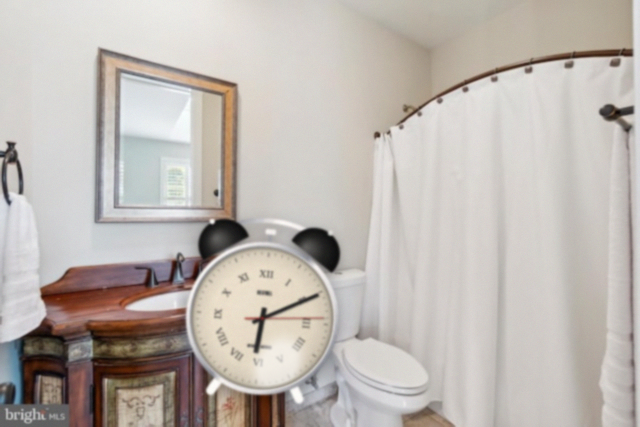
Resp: {"hour": 6, "minute": 10, "second": 14}
